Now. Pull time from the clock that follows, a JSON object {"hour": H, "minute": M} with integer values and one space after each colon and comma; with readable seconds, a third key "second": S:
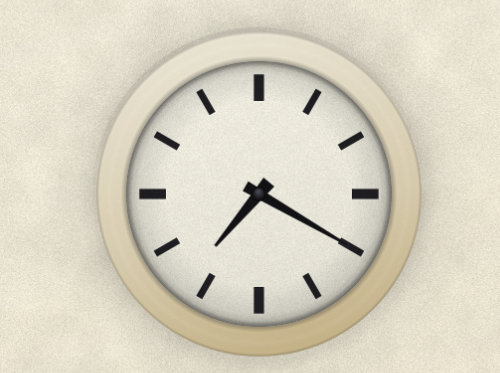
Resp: {"hour": 7, "minute": 20}
